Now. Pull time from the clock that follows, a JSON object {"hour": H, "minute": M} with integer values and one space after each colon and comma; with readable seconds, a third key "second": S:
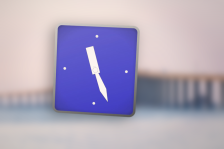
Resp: {"hour": 11, "minute": 26}
